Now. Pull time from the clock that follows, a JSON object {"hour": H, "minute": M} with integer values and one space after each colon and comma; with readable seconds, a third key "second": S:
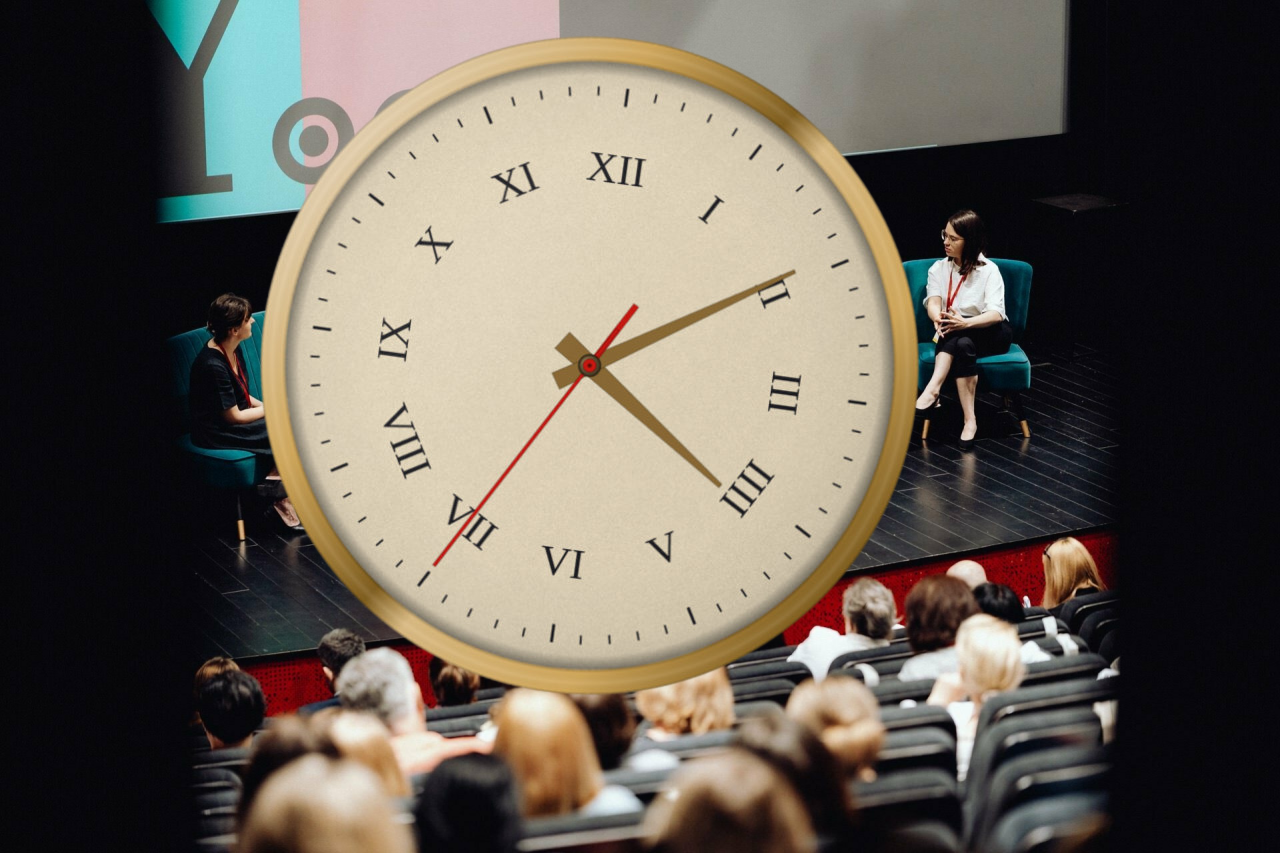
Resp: {"hour": 4, "minute": 9, "second": 35}
